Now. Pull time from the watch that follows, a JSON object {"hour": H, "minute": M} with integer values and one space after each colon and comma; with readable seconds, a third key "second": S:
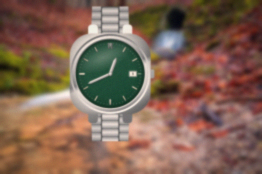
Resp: {"hour": 12, "minute": 41}
